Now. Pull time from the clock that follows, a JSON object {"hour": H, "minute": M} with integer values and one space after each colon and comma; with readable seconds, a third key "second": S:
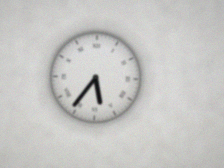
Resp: {"hour": 5, "minute": 36}
